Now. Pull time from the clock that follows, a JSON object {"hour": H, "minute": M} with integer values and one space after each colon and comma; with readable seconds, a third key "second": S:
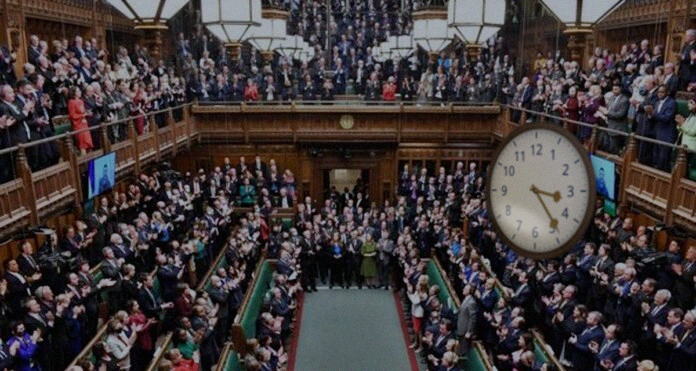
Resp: {"hour": 3, "minute": 24}
